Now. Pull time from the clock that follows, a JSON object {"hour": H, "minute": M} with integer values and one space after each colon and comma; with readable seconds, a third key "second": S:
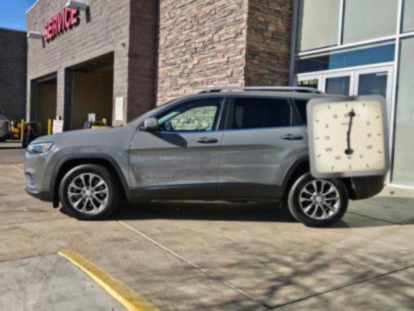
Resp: {"hour": 6, "minute": 2}
